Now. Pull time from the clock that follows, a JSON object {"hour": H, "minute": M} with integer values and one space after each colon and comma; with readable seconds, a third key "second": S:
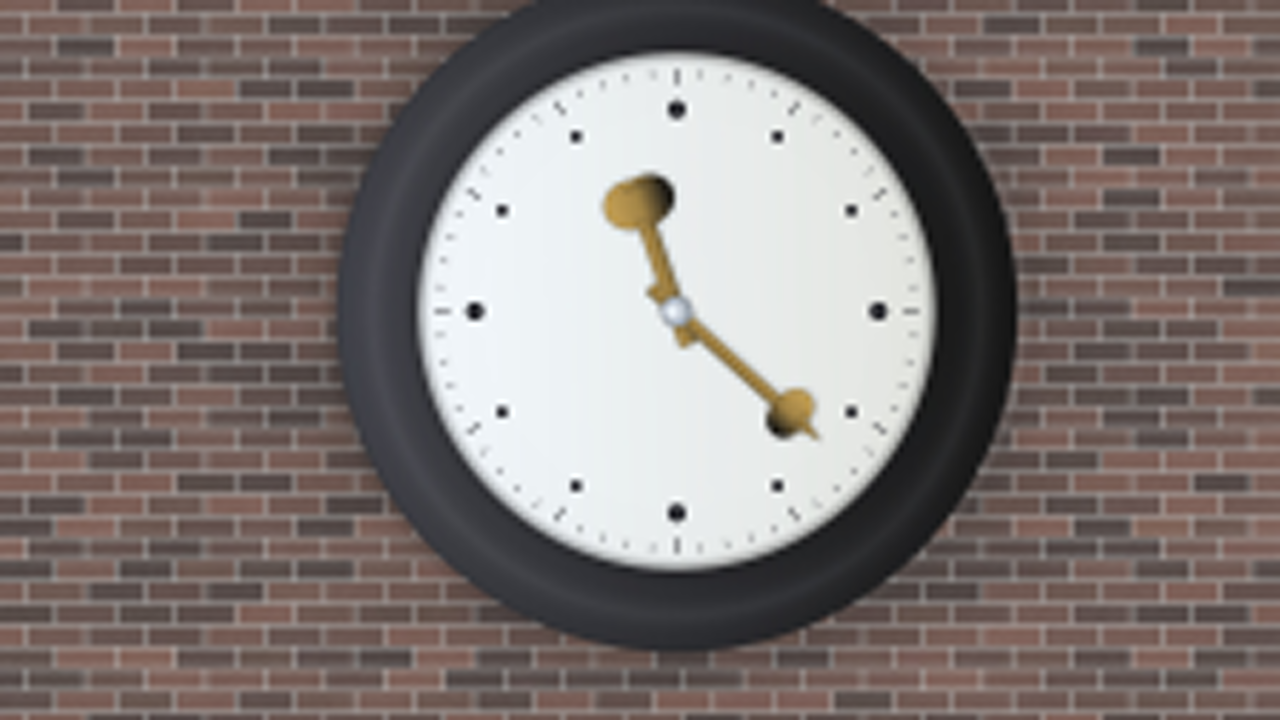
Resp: {"hour": 11, "minute": 22}
